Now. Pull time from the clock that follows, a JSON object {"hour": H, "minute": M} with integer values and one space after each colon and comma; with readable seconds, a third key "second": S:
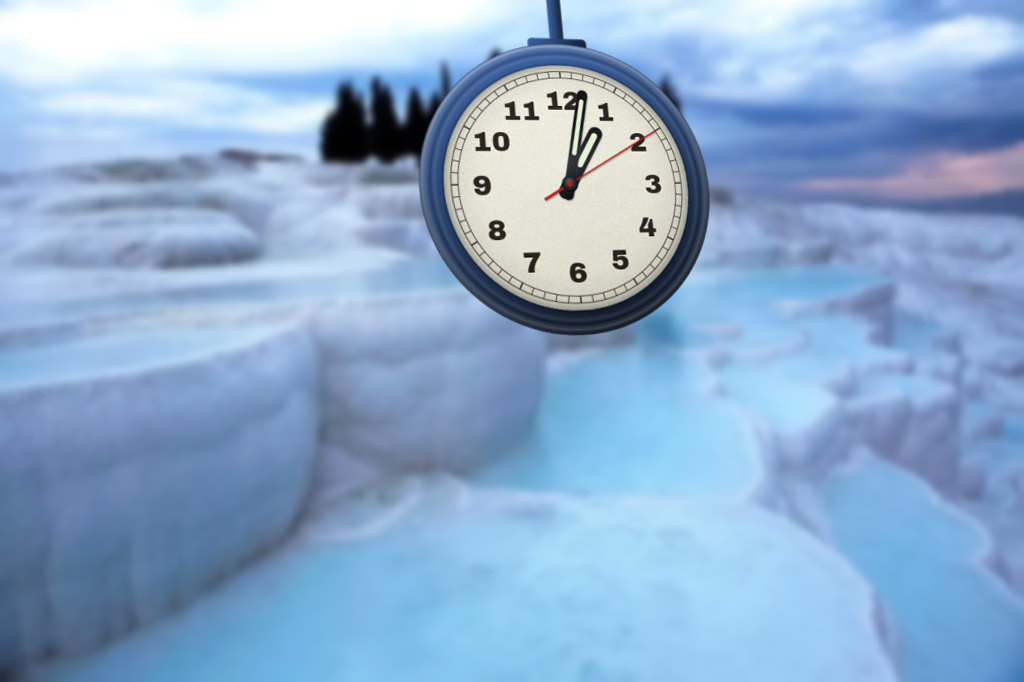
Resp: {"hour": 1, "minute": 2, "second": 10}
